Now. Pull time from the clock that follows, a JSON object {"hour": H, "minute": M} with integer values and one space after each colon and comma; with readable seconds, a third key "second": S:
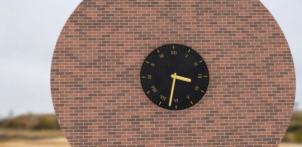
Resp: {"hour": 3, "minute": 32}
